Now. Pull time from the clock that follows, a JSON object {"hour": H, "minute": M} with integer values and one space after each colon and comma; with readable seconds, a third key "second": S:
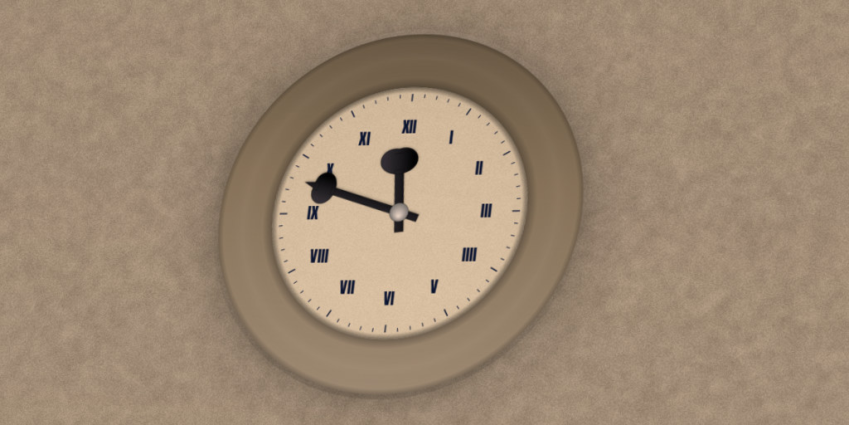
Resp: {"hour": 11, "minute": 48}
